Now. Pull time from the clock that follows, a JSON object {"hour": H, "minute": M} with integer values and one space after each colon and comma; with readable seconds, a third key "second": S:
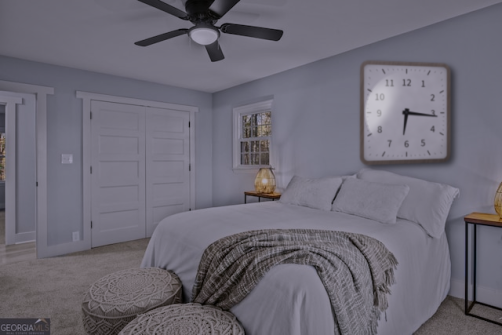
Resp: {"hour": 6, "minute": 16}
